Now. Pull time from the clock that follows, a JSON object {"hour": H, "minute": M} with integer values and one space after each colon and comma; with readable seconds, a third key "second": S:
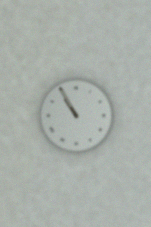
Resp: {"hour": 10, "minute": 55}
